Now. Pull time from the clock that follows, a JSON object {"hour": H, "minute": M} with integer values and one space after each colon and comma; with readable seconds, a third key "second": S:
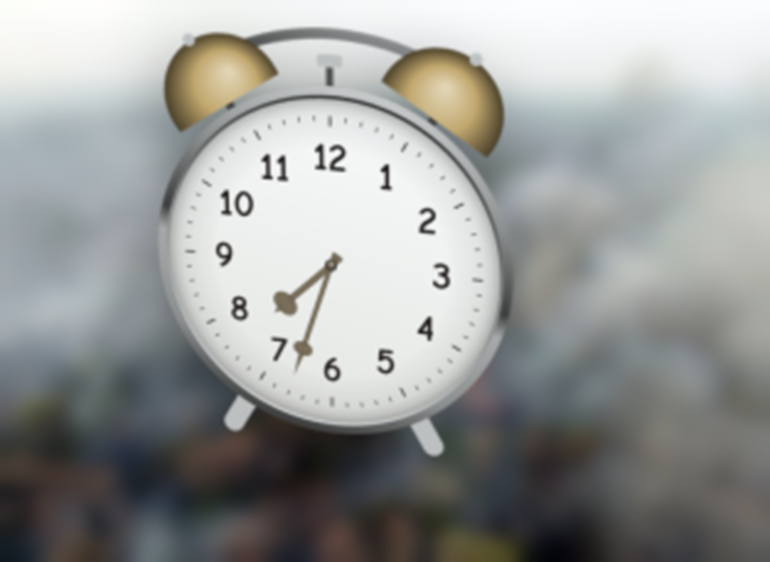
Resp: {"hour": 7, "minute": 33}
